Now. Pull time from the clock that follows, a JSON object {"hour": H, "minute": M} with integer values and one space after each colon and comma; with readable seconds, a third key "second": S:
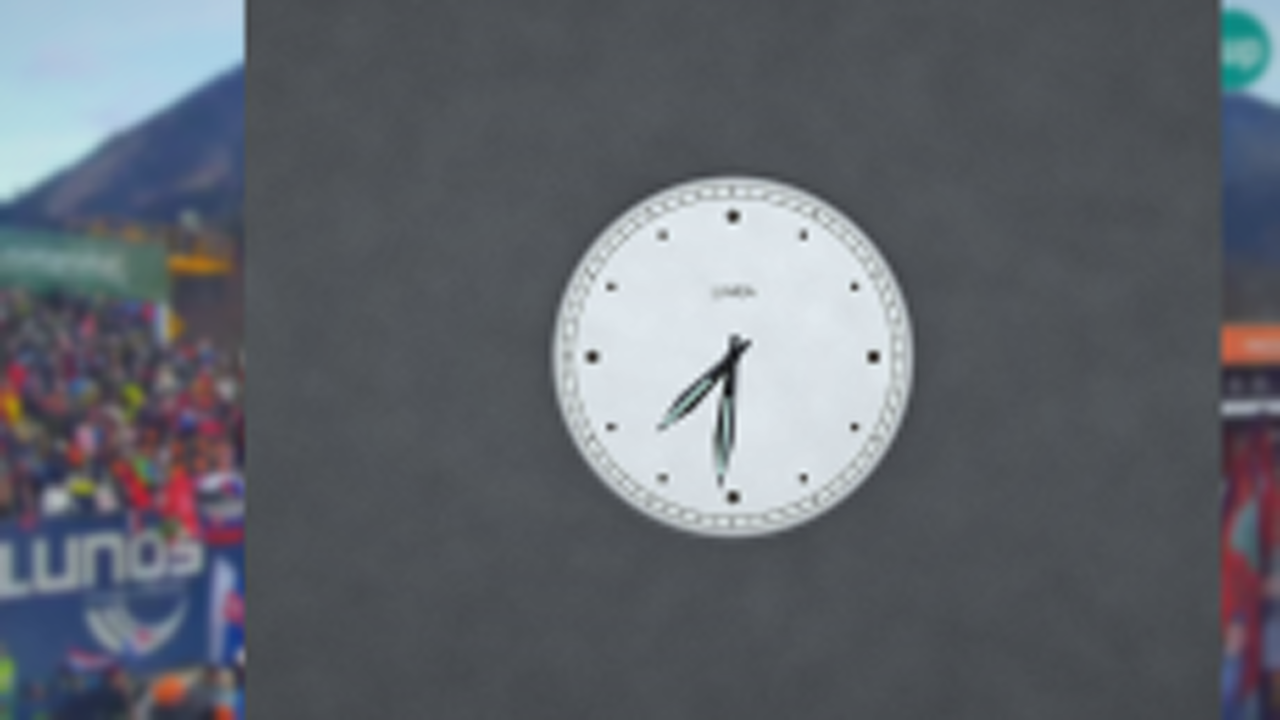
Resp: {"hour": 7, "minute": 31}
